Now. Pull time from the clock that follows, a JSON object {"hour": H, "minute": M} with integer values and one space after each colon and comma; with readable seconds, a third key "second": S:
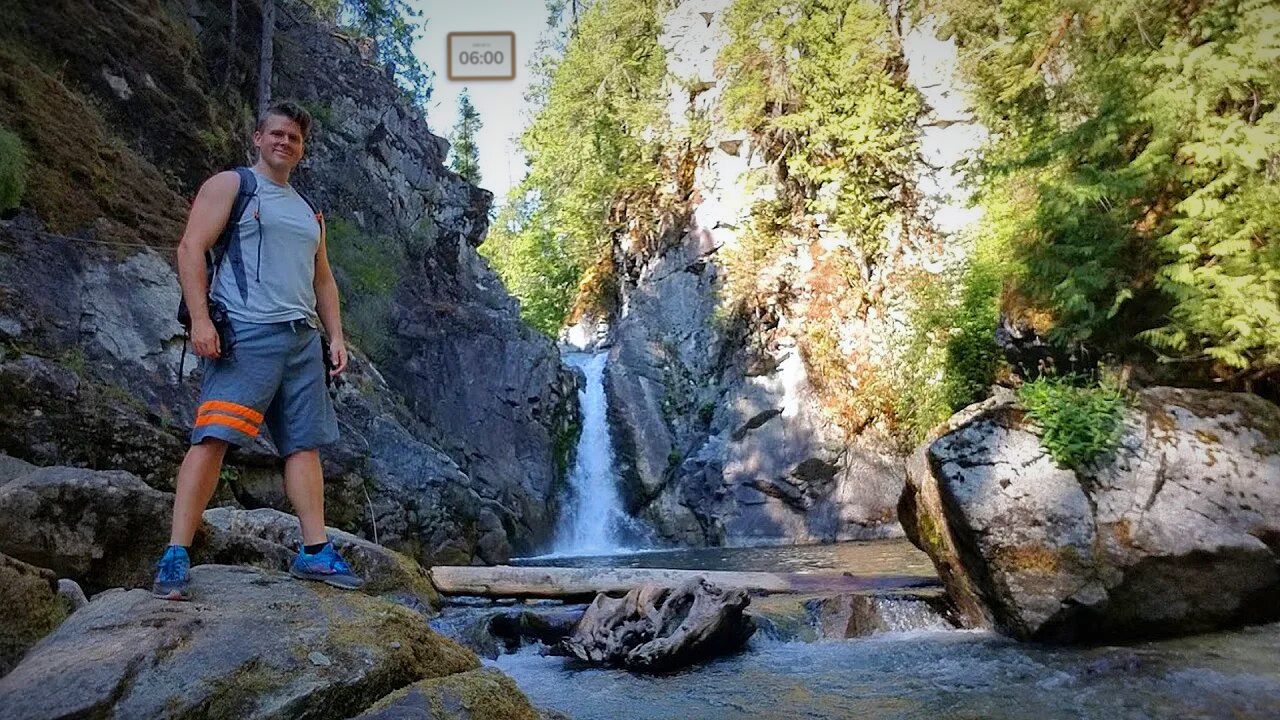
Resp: {"hour": 6, "minute": 0}
